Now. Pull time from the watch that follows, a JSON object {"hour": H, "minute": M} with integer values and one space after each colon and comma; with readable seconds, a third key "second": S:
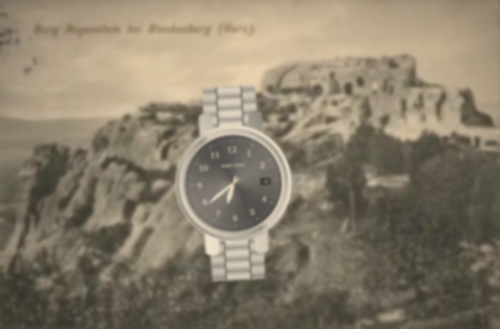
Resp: {"hour": 6, "minute": 39}
